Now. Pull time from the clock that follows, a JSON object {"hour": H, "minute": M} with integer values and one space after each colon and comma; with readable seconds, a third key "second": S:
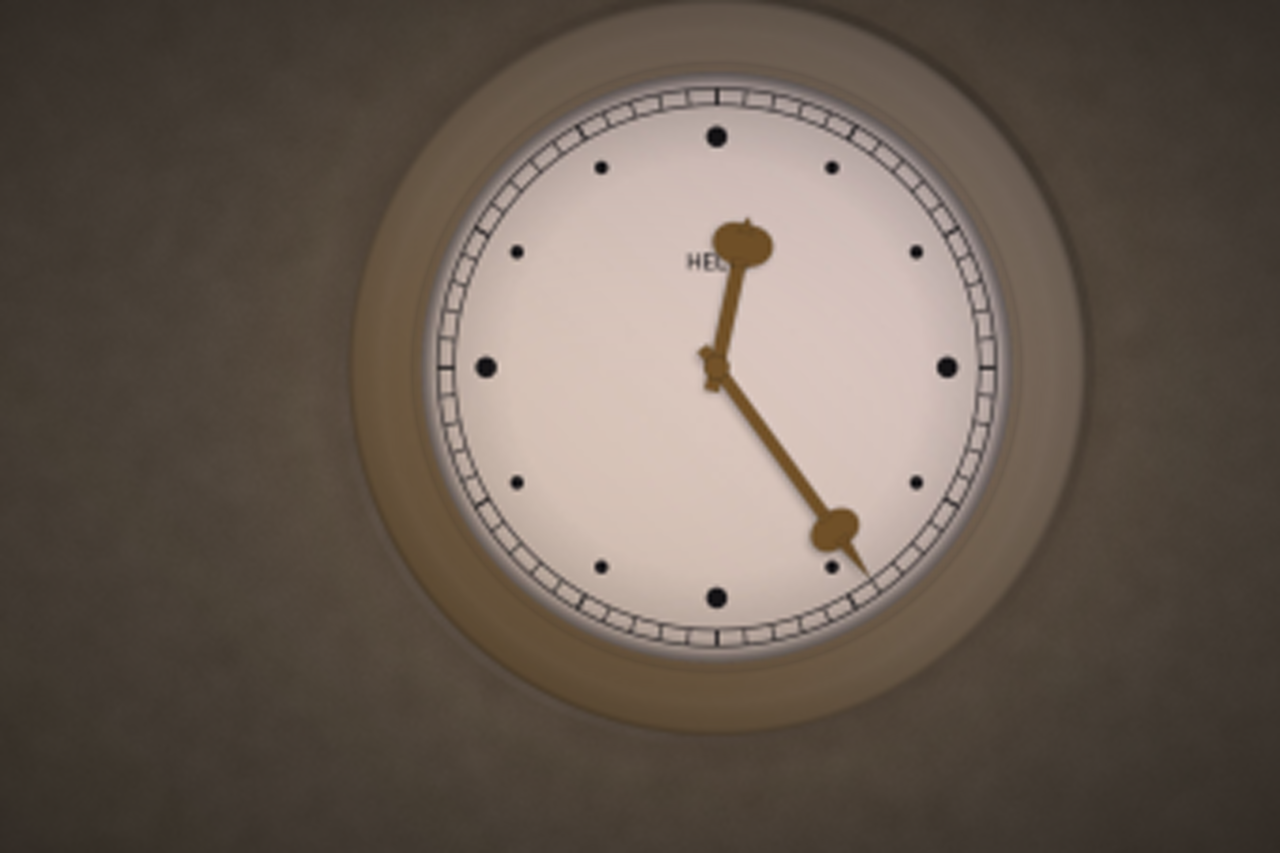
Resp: {"hour": 12, "minute": 24}
